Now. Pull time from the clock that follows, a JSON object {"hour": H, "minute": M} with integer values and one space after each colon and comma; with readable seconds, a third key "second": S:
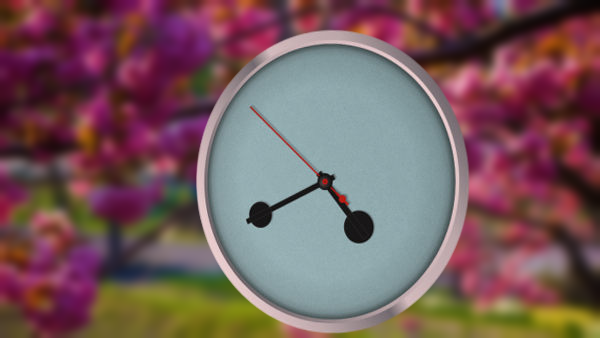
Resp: {"hour": 4, "minute": 40, "second": 52}
